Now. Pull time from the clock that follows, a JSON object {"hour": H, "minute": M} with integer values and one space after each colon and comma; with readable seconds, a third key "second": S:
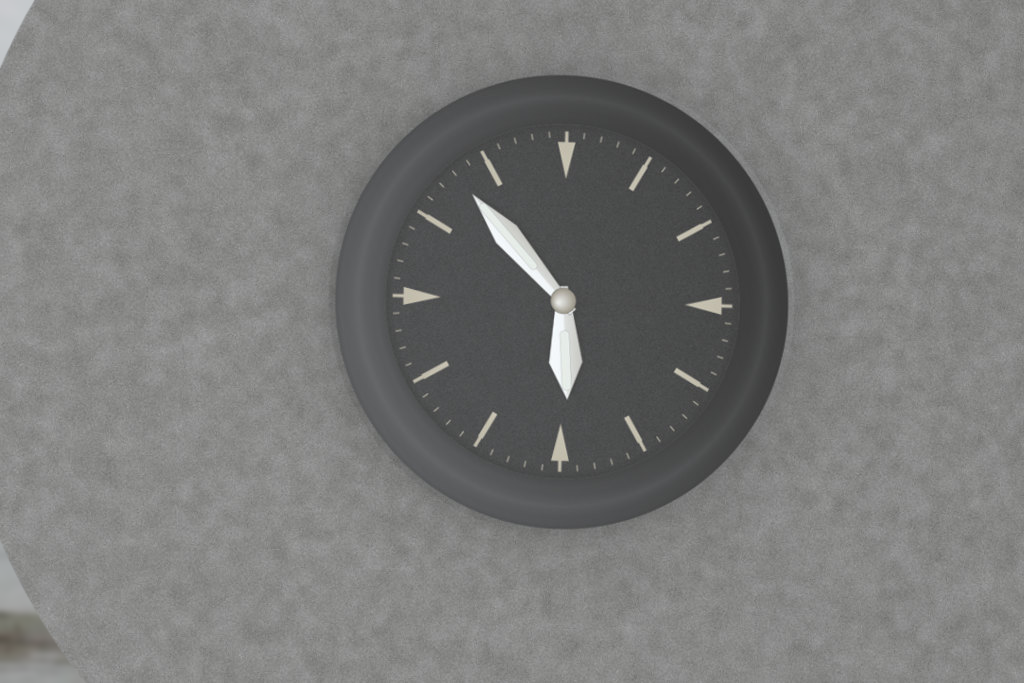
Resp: {"hour": 5, "minute": 53}
